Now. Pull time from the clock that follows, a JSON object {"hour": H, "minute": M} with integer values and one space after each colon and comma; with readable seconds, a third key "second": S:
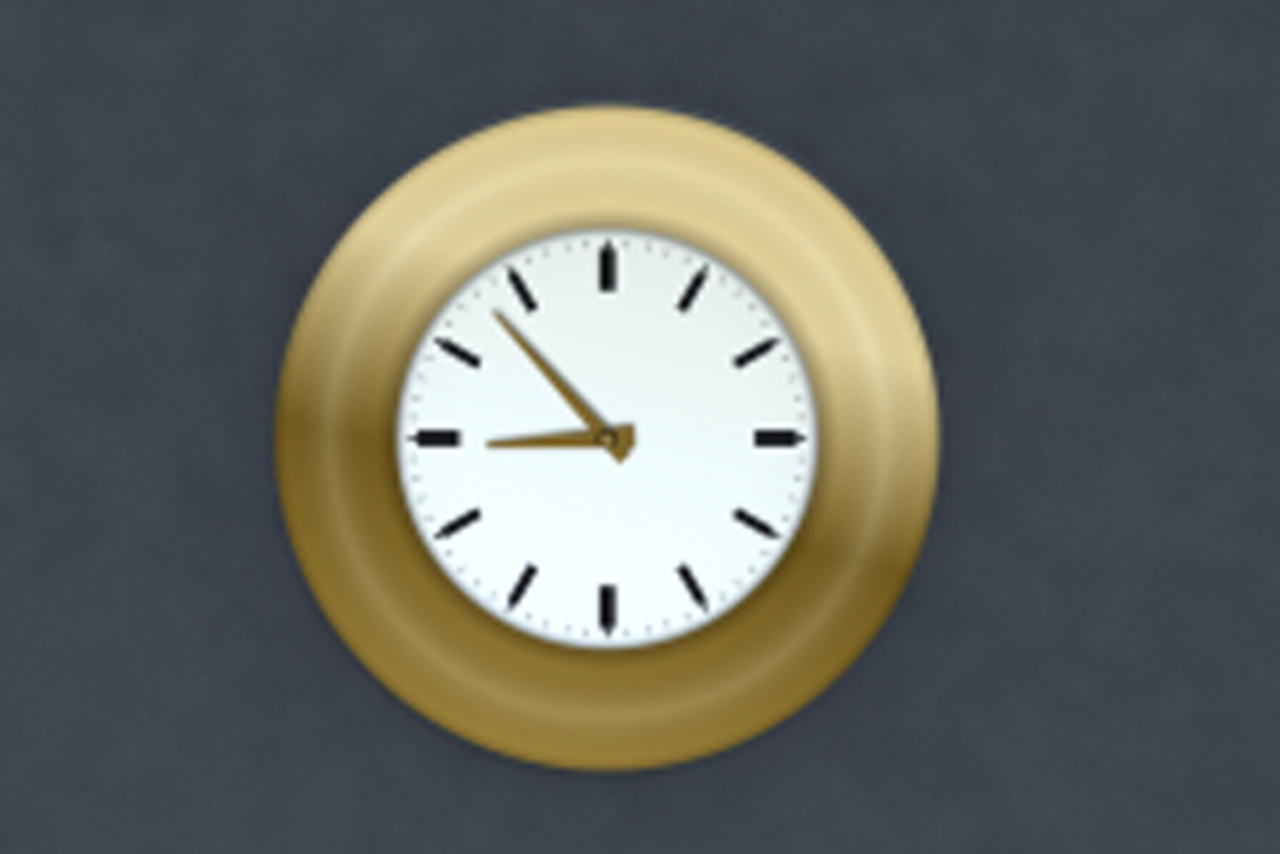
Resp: {"hour": 8, "minute": 53}
